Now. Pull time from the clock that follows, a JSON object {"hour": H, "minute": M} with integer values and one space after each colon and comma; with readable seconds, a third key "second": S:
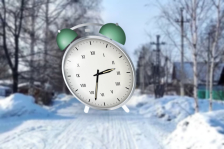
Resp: {"hour": 2, "minute": 33}
